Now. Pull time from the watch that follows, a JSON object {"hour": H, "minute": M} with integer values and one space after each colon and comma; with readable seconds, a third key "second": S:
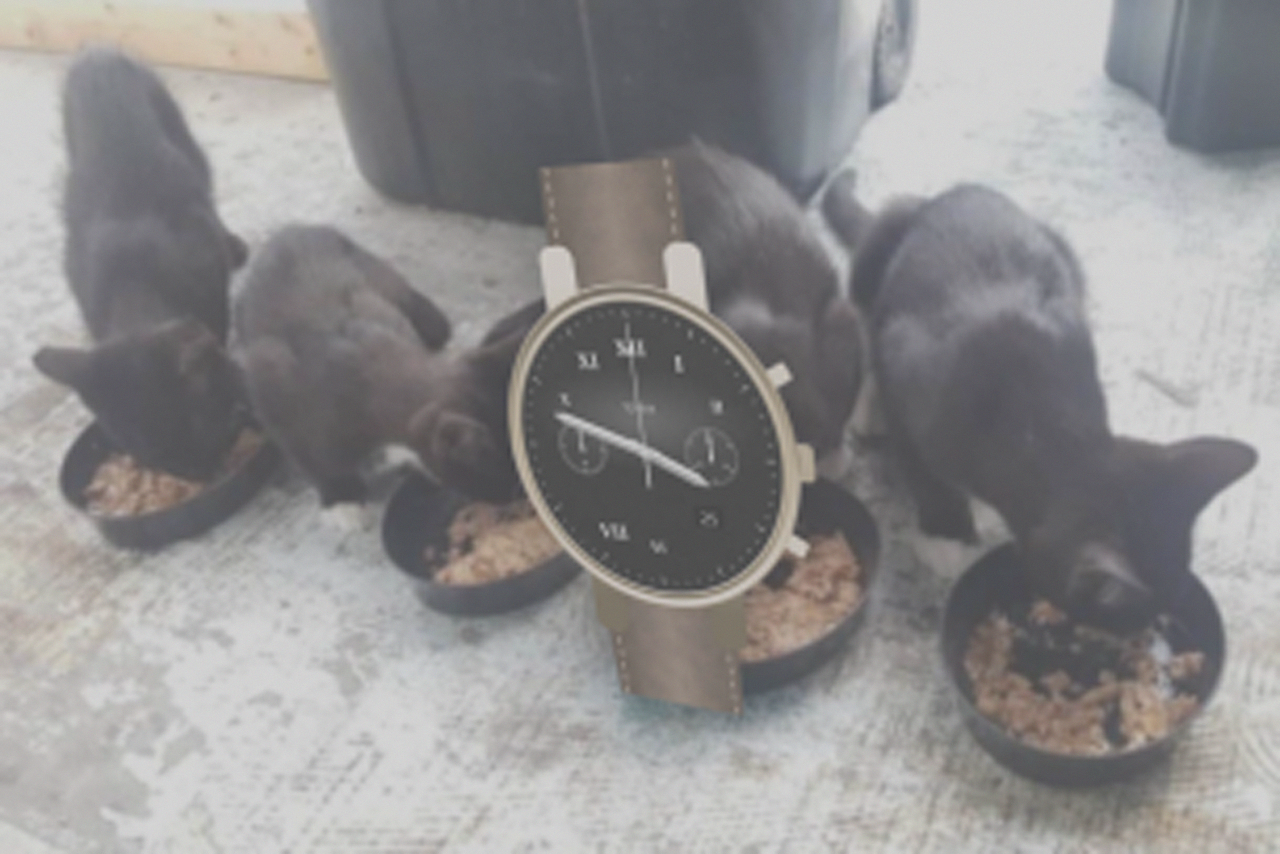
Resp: {"hour": 3, "minute": 48}
